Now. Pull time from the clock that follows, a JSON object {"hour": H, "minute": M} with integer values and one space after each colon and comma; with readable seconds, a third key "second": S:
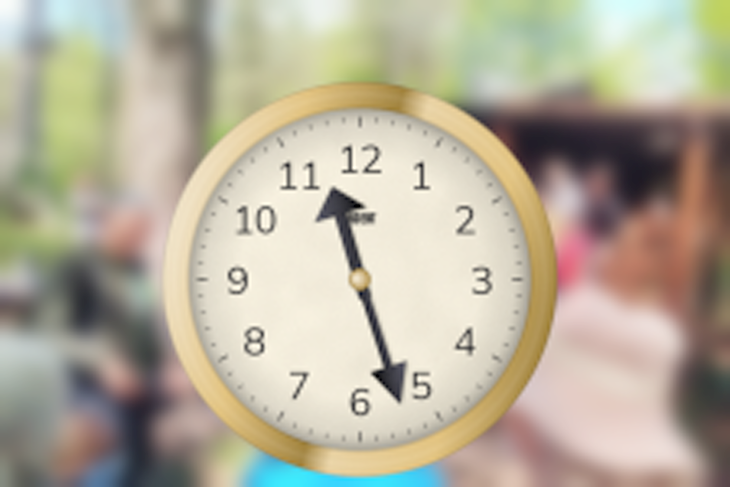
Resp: {"hour": 11, "minute": 27}
